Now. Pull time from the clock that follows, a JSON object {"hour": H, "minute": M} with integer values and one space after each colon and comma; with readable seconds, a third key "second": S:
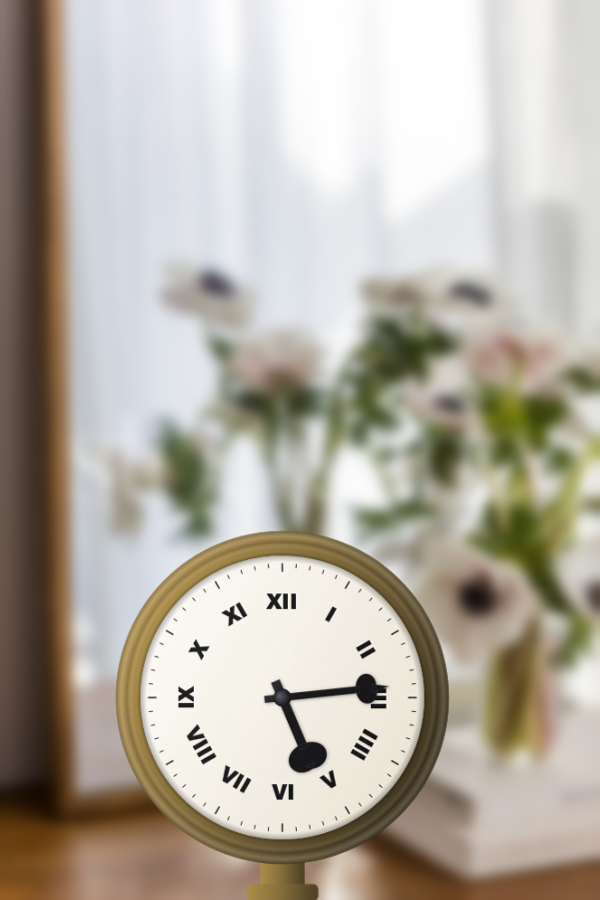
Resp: {"hour": 5, "minute": 14}
